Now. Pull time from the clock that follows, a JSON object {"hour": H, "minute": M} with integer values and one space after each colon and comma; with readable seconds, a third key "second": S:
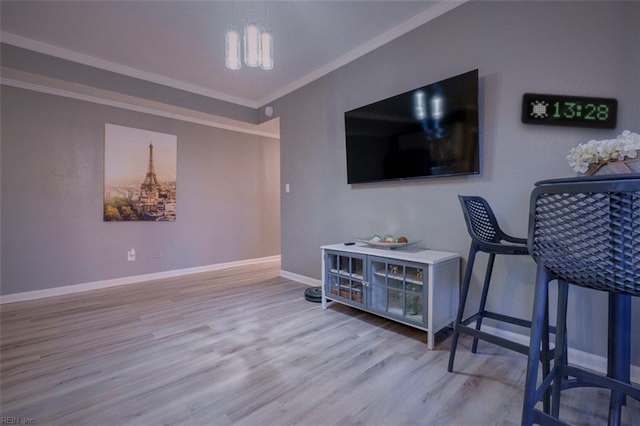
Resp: {"hour": 13, "minute": 28}
